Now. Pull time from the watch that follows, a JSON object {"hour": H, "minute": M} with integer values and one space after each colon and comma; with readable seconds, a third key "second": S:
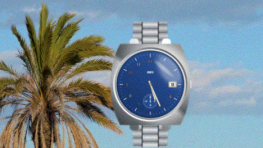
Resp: {"hour": 5, "minute": 26}
